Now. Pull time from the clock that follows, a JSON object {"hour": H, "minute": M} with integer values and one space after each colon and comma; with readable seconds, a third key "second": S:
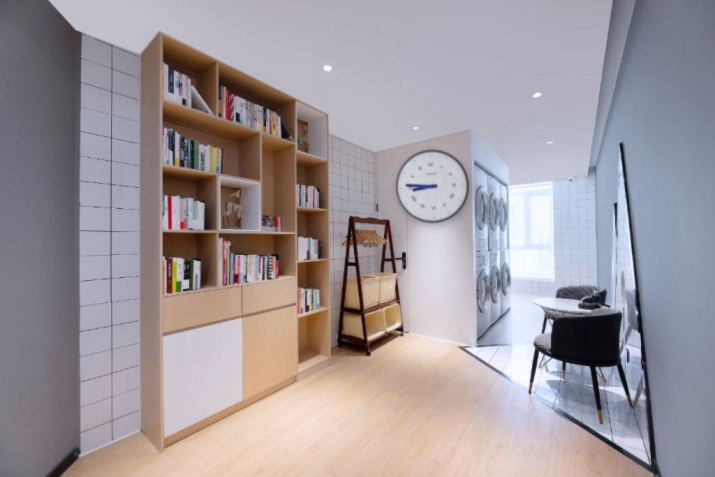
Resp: {"hour": 8, "minute": 46}
